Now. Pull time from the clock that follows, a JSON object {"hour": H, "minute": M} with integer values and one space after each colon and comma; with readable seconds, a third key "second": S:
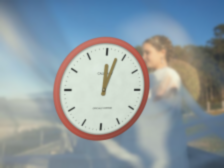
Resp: {"hour": 12, "minute": 3}
